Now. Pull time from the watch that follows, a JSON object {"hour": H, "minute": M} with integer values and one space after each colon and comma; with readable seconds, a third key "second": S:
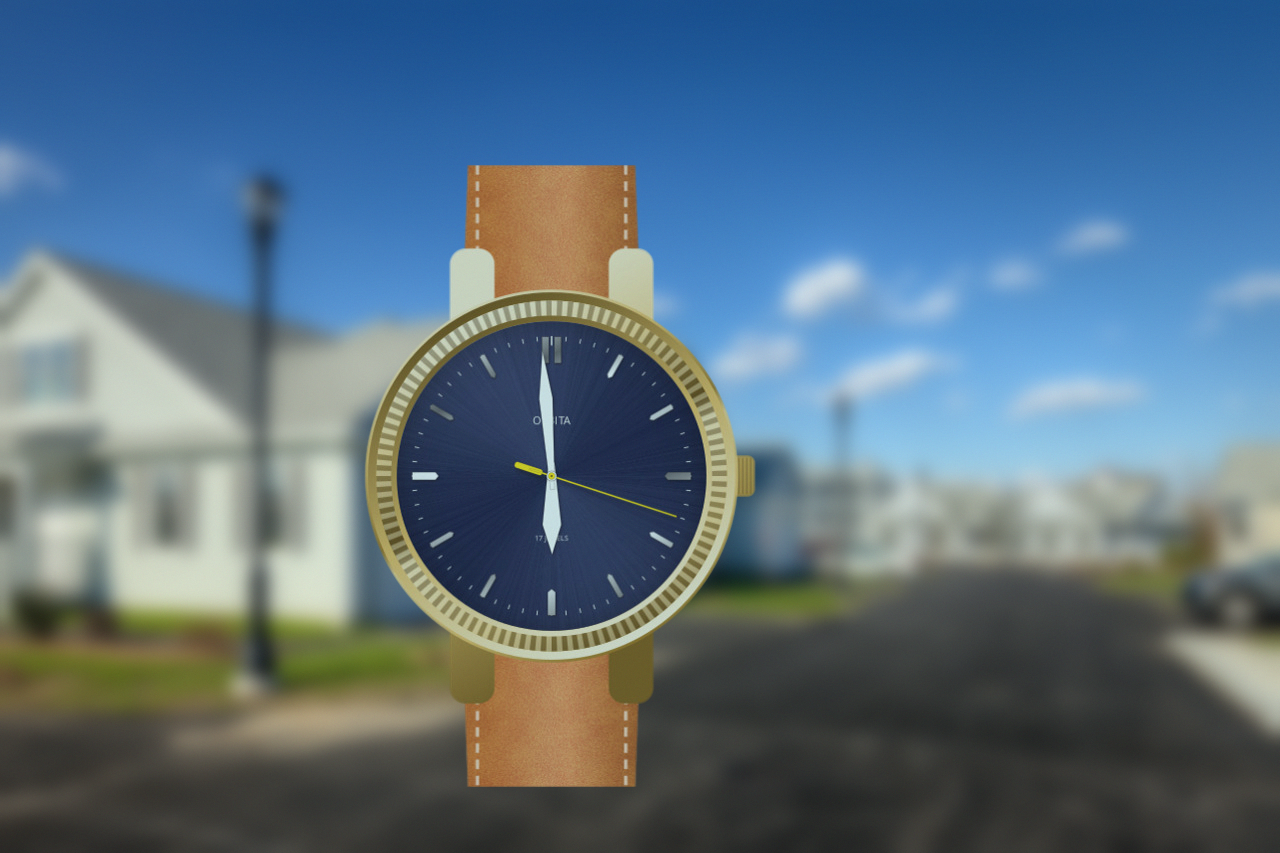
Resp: {"hour": 5, "minute": 59, "second": 18}
